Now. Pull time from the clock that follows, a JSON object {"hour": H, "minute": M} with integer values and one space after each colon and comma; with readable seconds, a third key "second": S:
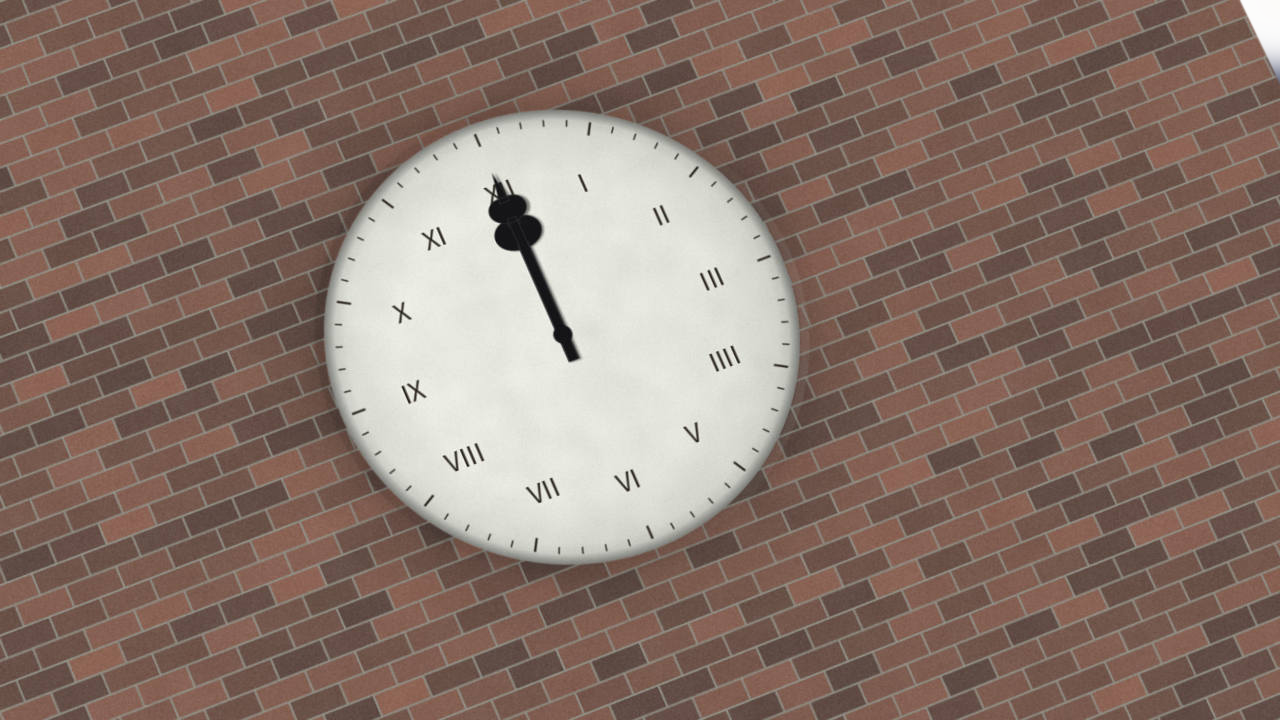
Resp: {"hour": 12, "minute": 0}
